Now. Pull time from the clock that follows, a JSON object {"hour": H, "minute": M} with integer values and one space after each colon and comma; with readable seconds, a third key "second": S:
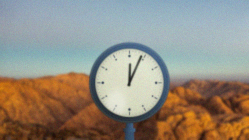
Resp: {"hour": 12, "minute": 4}
